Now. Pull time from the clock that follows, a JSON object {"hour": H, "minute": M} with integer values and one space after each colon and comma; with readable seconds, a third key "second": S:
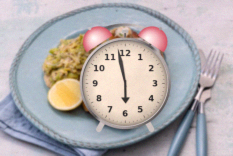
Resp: {"hour": 5, "minute": 58}
